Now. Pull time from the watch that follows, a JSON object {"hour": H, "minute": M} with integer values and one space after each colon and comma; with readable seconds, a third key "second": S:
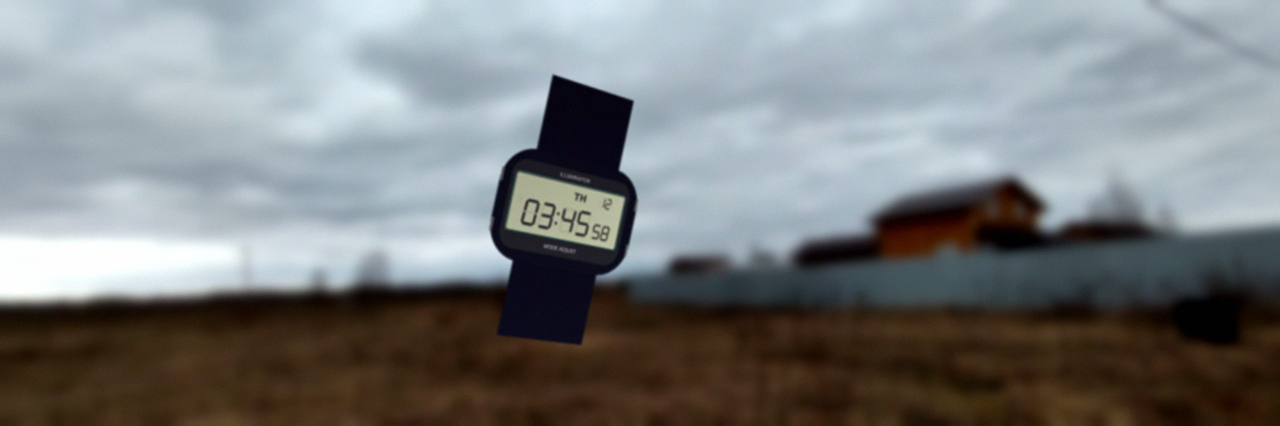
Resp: {"hour": 3, "minute": 45, "second": 58}
